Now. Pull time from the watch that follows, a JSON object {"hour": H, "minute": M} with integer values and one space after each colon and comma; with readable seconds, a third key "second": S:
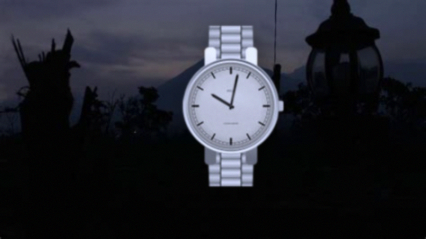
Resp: {"hour": 10, "minute": 2}
